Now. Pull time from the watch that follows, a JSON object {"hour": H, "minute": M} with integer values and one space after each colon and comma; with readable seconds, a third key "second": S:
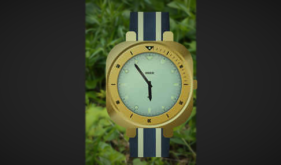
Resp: {"hour": 5, "minute": 54}
